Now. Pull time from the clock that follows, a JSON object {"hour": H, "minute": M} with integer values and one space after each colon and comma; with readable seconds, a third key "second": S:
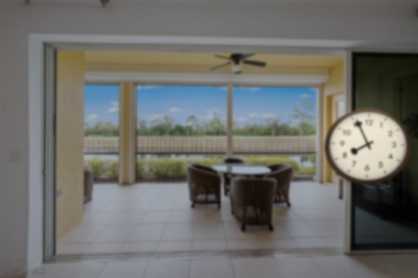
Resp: {"hour": 7, "minute": 56}
